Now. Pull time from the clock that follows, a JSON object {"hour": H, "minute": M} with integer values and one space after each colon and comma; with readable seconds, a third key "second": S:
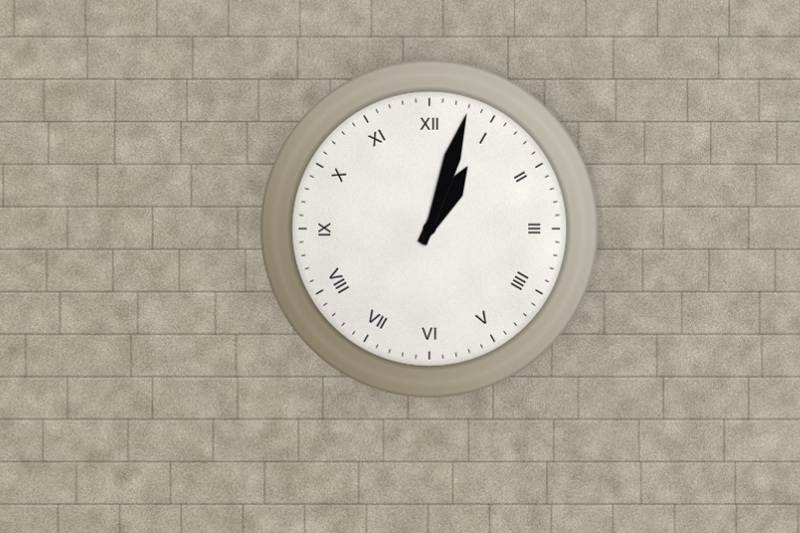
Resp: {"hour": 1, "minute": 3}
